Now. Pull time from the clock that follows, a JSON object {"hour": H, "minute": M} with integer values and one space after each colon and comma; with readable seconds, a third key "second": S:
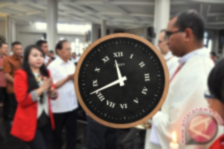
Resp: {"hour": 11, "minute": 42}
